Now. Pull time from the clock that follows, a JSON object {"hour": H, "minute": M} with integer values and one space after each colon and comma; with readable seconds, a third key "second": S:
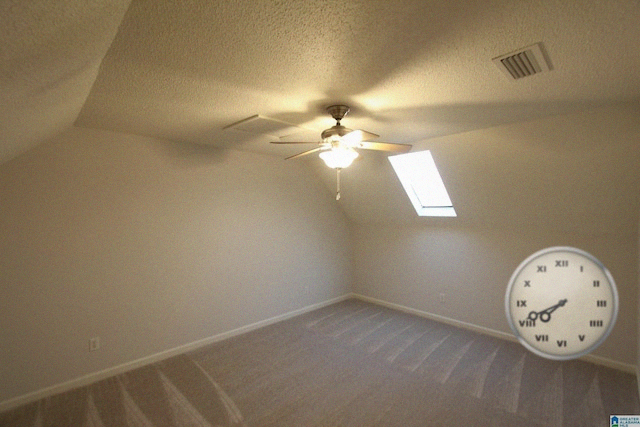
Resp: {"hour": 7, "minute": 41}
